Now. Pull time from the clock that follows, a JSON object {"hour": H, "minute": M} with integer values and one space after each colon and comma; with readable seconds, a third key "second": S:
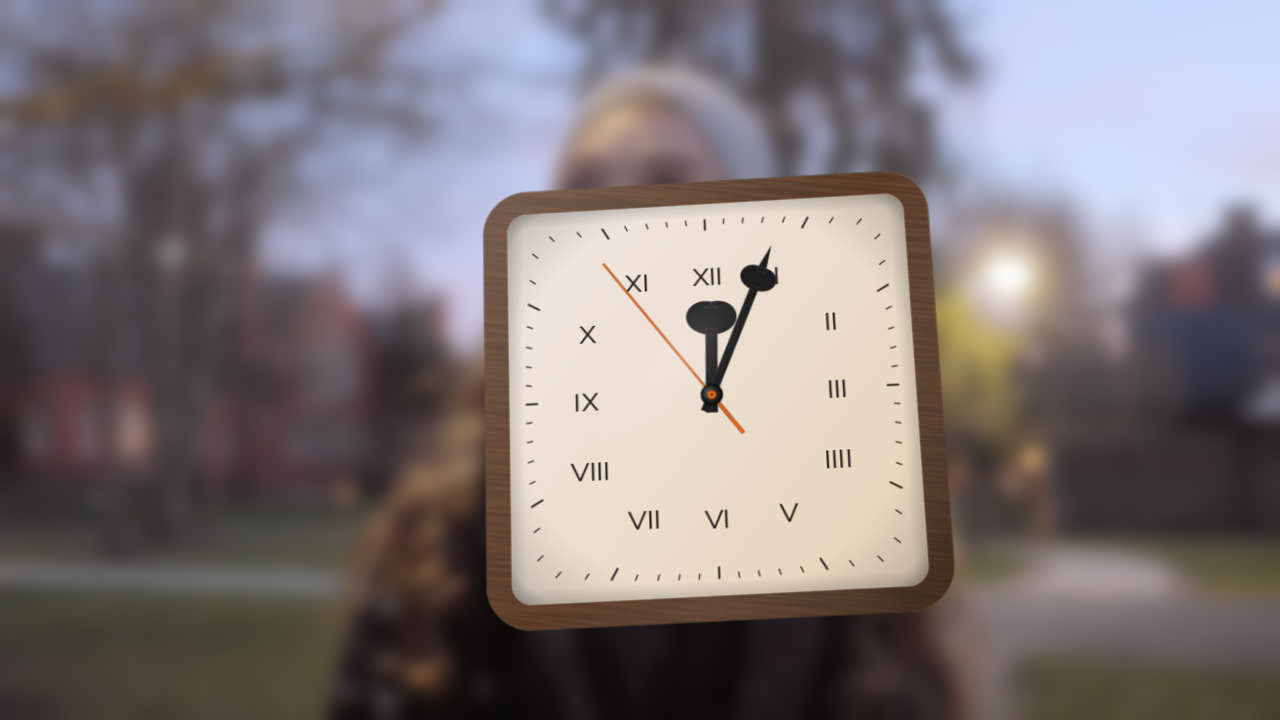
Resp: {"hour": 12, "minute": 3, "second": 54}
